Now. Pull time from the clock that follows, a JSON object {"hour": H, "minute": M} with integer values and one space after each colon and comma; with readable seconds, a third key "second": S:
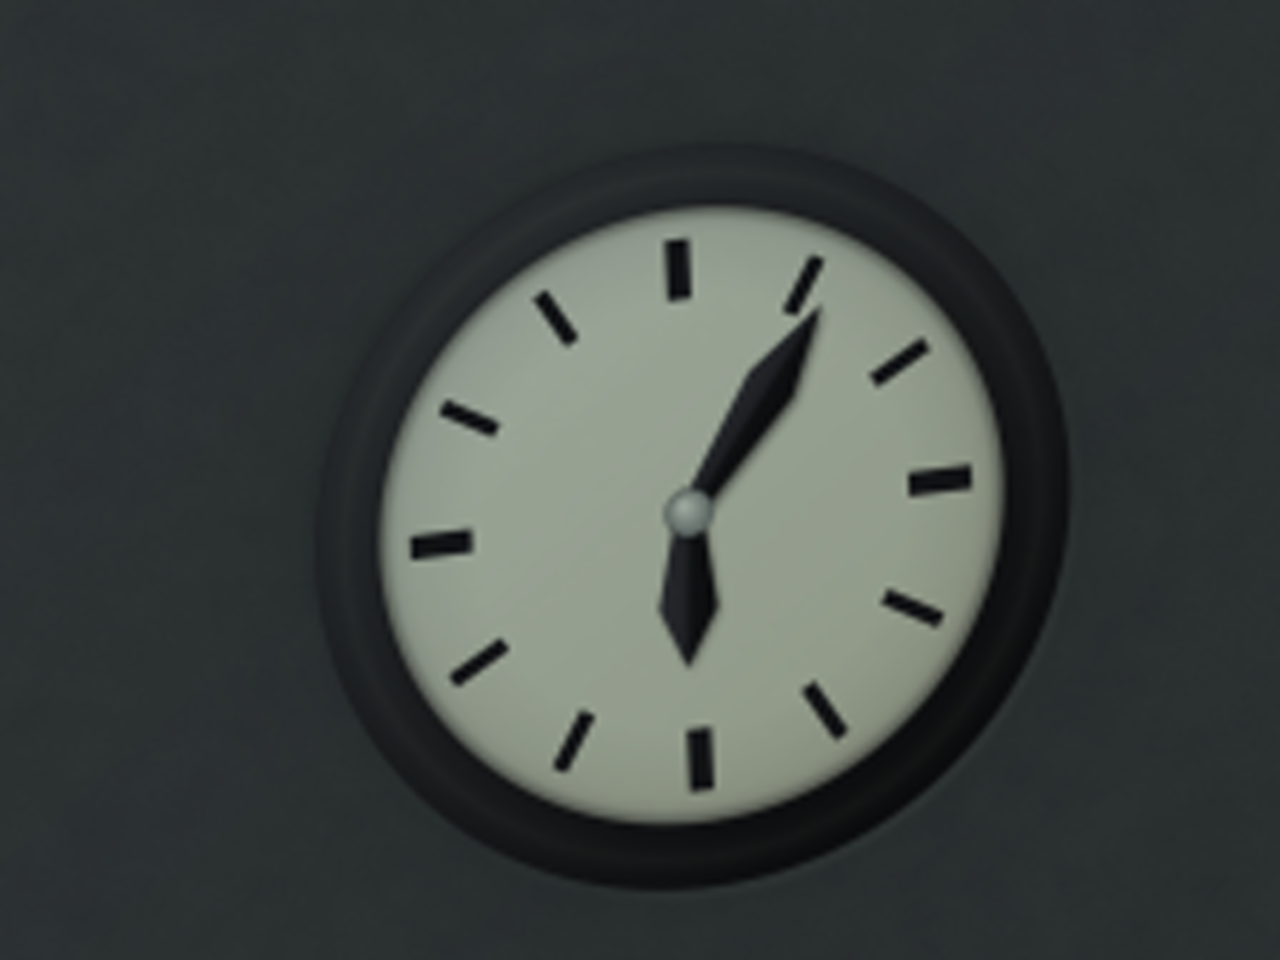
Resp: {"hour": 6, "minute": 6}
